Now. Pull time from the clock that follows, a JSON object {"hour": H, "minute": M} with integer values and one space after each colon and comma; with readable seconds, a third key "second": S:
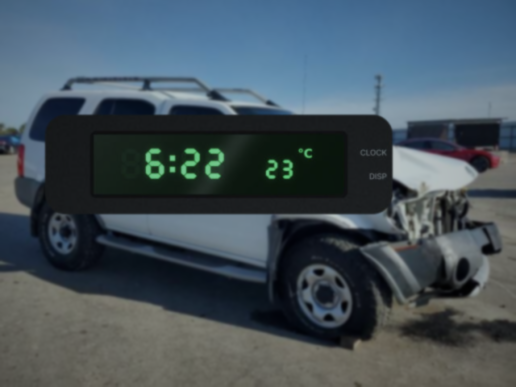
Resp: {"hour": 6, "minute": 22}
